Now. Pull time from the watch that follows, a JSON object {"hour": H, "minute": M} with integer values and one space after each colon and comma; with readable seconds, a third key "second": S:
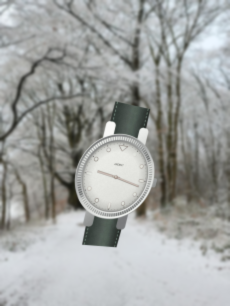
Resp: {"hour": 9, "minute": 17}
